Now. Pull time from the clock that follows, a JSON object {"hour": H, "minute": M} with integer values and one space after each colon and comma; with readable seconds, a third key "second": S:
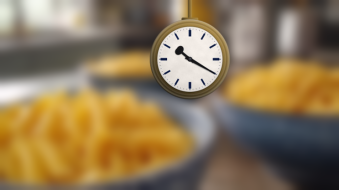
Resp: {"hour": 10, "minute": 20}
